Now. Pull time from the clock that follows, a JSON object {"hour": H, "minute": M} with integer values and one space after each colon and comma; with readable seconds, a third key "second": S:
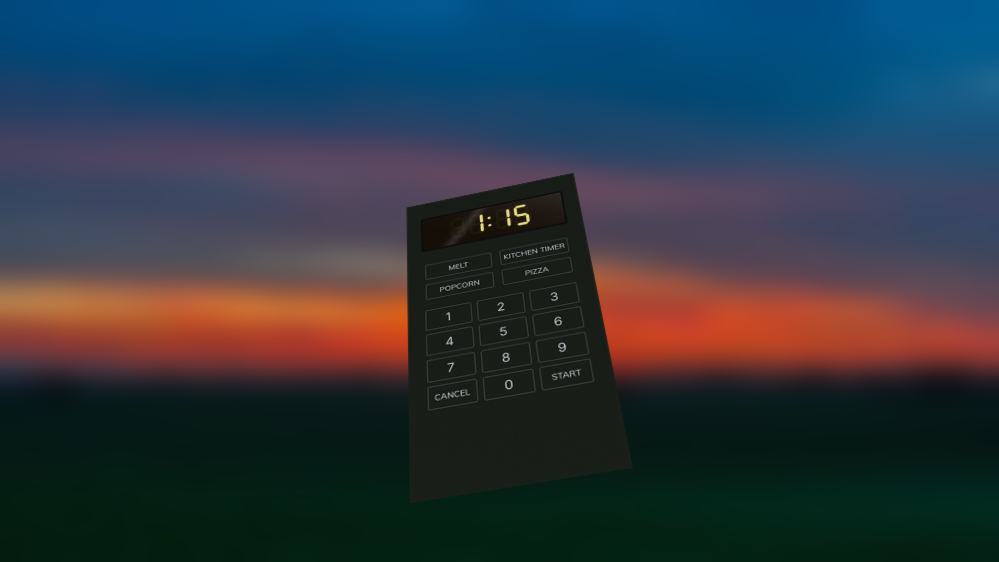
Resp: {"hour": 1, "minute": 15}
